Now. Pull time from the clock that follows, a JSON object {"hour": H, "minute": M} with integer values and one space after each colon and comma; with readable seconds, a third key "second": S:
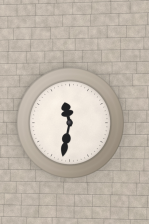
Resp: {"hour": 11, "minute": 32}
